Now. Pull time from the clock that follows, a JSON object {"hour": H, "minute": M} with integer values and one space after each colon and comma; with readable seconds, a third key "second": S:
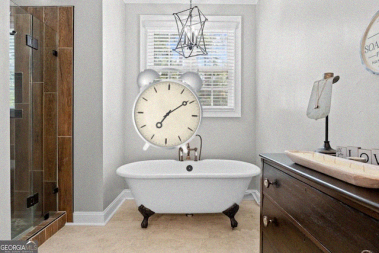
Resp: {"hour": 7, "minute": 9}
